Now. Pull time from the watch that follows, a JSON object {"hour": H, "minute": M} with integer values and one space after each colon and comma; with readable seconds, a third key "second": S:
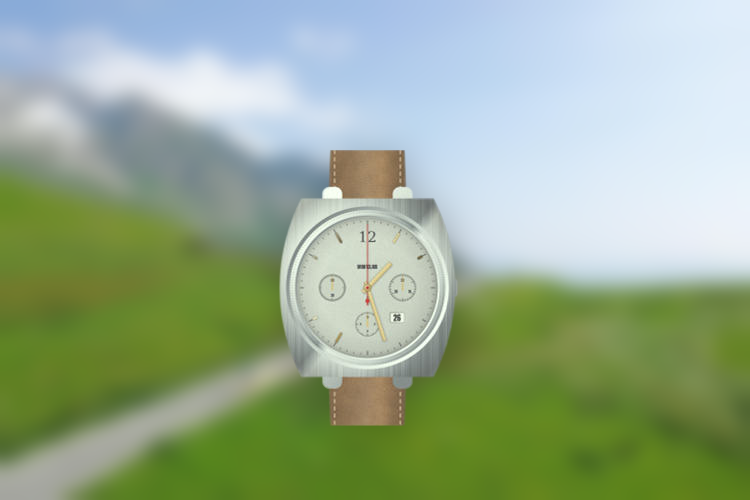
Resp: {"hour": 1, "minute": 27}
